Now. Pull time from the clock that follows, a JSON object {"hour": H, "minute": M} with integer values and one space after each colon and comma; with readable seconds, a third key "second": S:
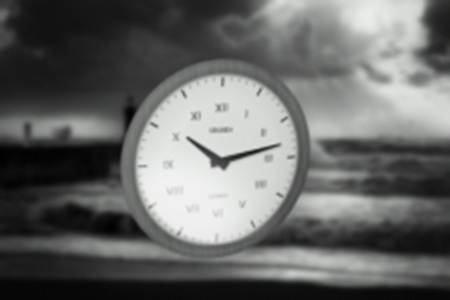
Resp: {"hour": 10, "minute": 13}
